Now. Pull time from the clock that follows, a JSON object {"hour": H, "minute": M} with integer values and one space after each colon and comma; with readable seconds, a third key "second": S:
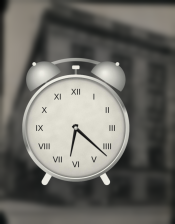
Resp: {"hour": 6, "minute": 22}
